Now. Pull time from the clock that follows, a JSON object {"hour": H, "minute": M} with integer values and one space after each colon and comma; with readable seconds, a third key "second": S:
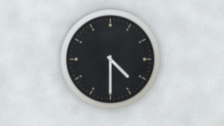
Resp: {"hour": 4, "minute": 30}
